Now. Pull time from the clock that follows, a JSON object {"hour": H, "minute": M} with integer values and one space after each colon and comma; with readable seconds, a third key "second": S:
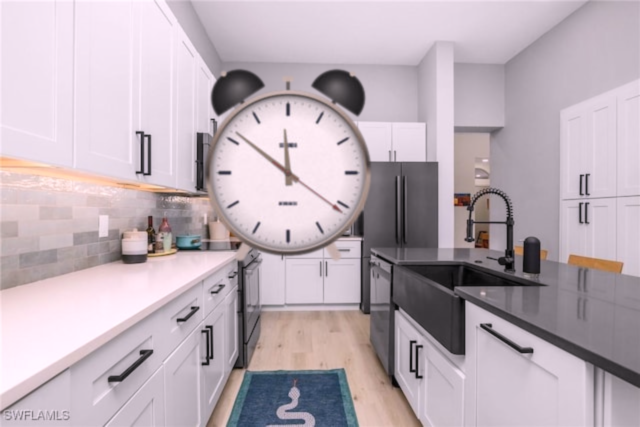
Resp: {"hour": 11, "minute": 51, "second": 21}
